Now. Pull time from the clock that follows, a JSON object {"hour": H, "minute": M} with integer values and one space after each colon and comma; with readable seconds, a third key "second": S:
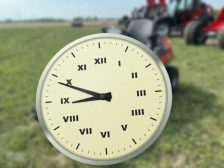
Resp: {"hour": 8, "minute": 49}
